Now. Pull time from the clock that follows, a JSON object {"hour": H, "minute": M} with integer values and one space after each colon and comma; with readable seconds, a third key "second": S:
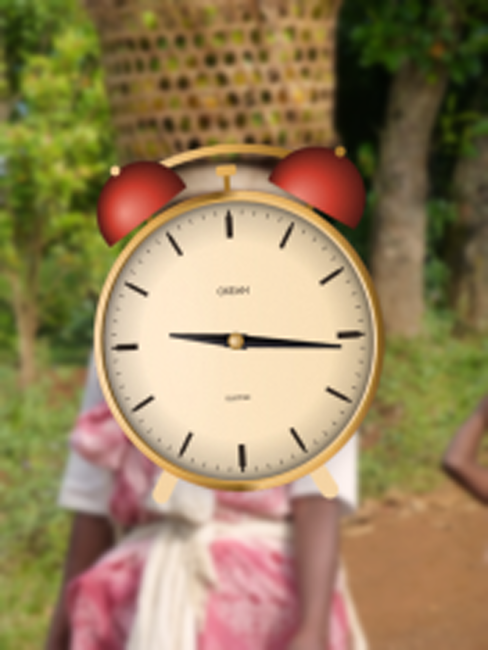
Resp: {"hour": 9, "minute": 16}
